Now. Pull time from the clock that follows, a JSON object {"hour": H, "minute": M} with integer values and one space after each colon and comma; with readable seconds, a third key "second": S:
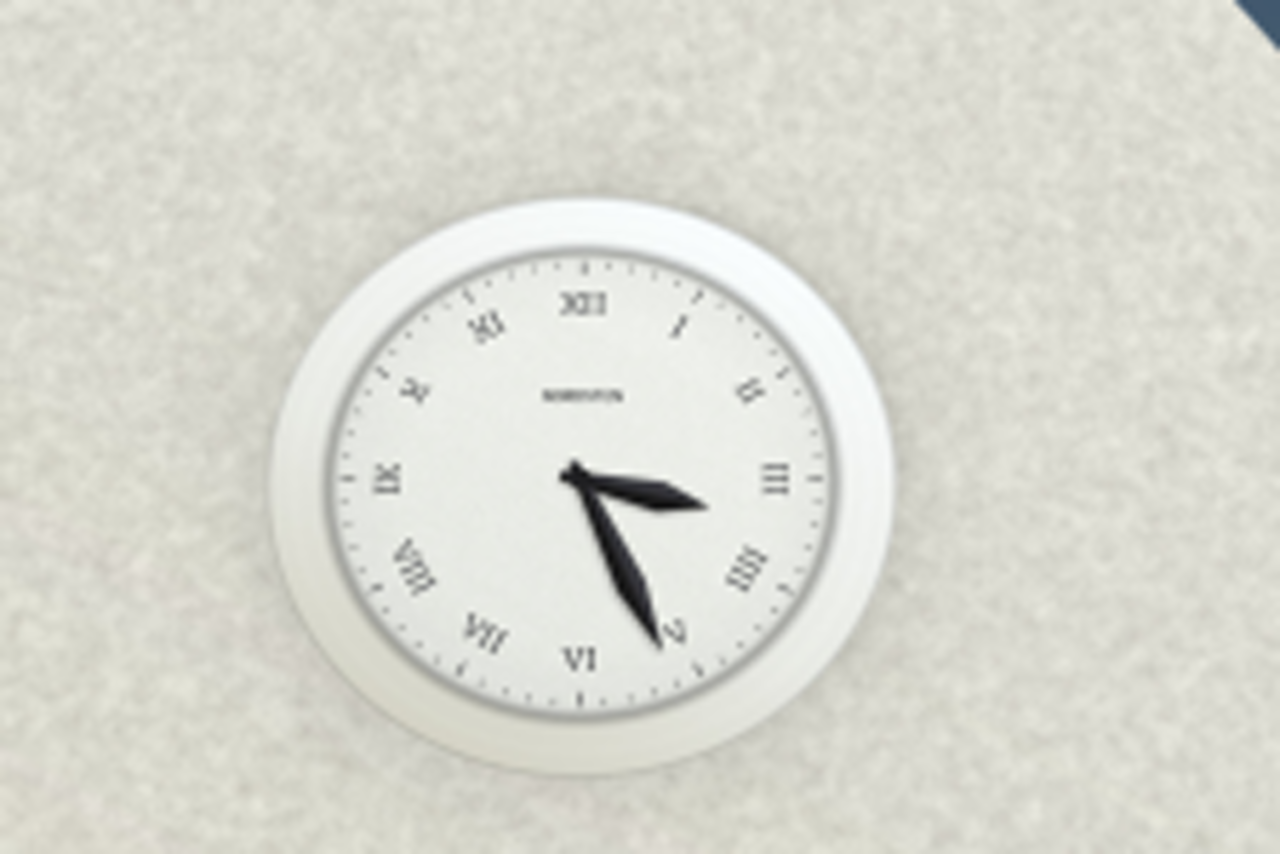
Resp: {"hour": 3, "minute": 26}
